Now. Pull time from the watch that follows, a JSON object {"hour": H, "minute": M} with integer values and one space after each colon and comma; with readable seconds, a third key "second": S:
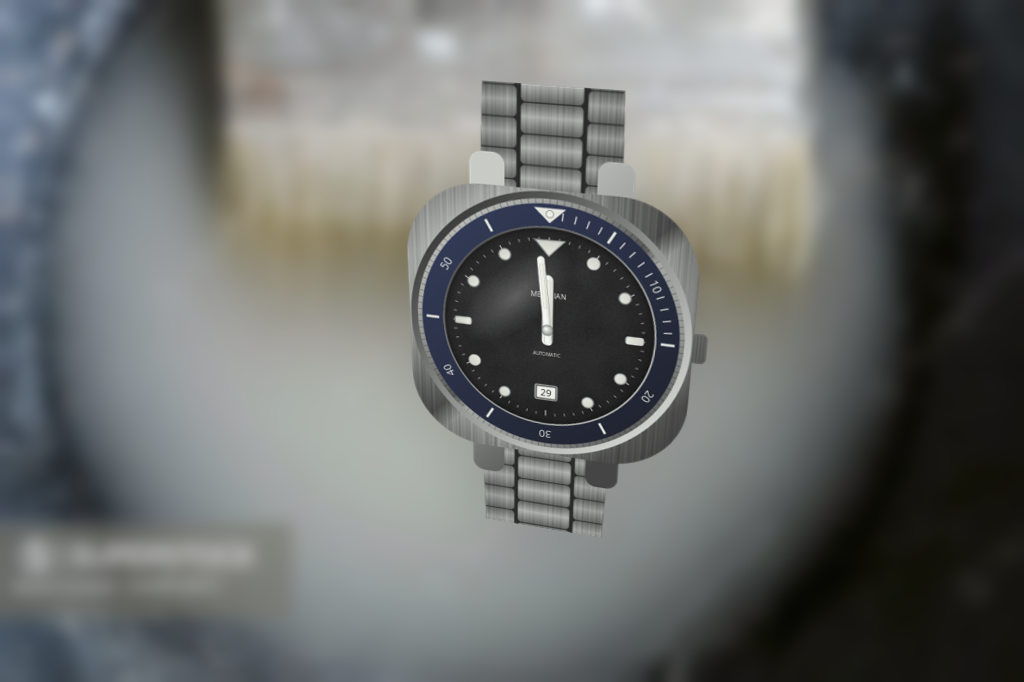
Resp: {"hour": 11, "minute": 59}
